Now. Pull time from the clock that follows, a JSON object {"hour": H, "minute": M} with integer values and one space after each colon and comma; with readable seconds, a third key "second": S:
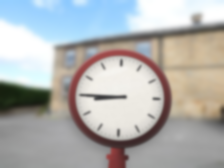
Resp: {"hour": 8, "minute": 45}
